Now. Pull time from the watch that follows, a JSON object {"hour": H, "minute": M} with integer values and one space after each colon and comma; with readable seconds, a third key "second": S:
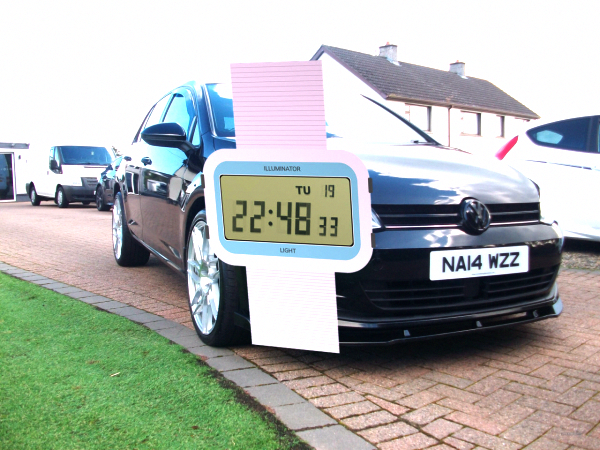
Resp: {"hour": 22, "minute": 48, "second": 33}
